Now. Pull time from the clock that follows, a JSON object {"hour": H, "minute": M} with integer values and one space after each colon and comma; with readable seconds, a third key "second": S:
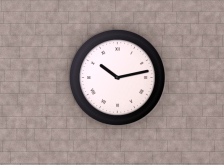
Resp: {"hour": 10, "minute": 13}
